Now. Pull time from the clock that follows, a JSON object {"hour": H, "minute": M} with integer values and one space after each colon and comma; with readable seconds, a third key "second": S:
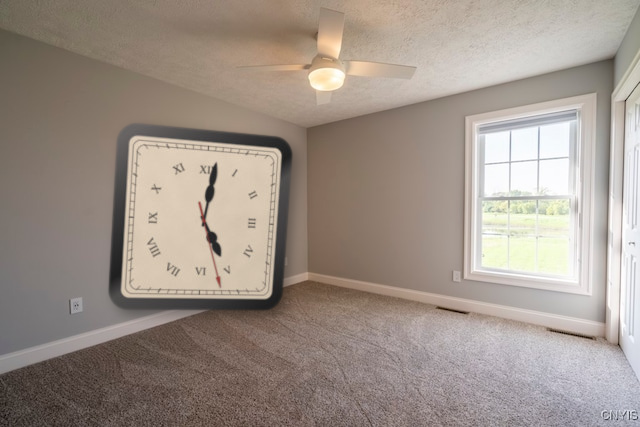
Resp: {"hour": 5, "minute": 1, "second": 27}
